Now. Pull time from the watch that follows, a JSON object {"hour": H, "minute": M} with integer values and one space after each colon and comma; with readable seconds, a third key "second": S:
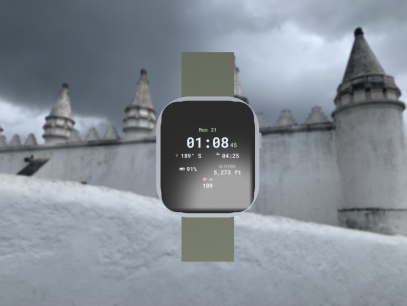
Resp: {"hour": 1, "minute": 8}
